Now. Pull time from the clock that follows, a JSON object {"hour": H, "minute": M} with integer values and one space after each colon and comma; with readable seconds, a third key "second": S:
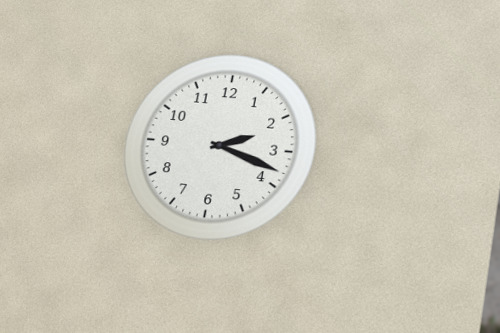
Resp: {"hour": 2, "minute": 18}
